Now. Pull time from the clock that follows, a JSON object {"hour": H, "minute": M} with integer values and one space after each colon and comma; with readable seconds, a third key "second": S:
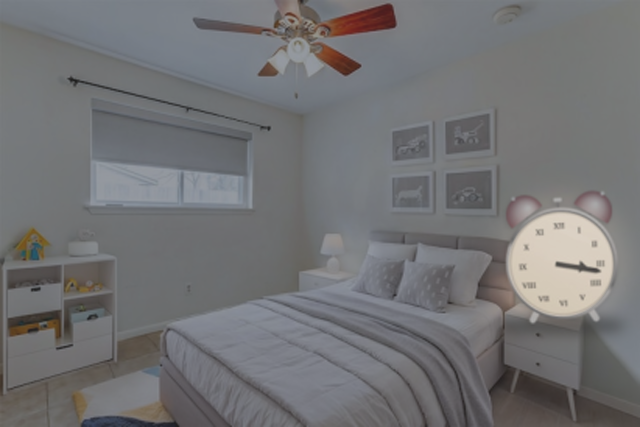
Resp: {"hour": 3, "minute": 17}
